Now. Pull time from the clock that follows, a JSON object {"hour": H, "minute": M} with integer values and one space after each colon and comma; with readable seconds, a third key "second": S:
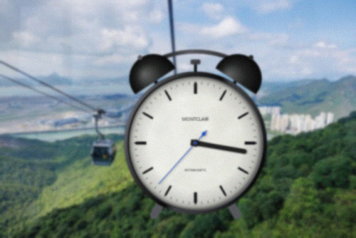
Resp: {"hour": 3, "minute": 16, "second": 37}
